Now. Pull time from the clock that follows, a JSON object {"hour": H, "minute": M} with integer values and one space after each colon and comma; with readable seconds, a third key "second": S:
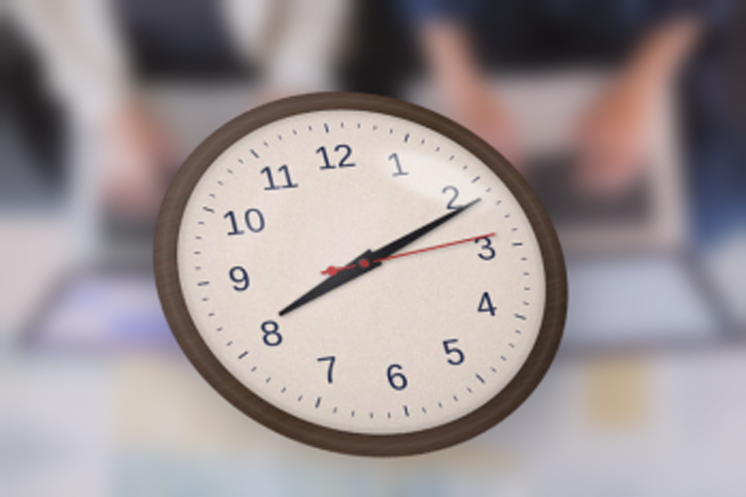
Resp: {"hour": 8, "minute": 11, "second": 14}
